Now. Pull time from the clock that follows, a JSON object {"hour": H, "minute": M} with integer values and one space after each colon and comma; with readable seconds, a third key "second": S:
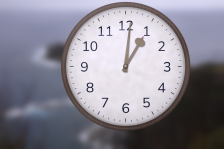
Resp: {"hour": 1, "minute": 1}
